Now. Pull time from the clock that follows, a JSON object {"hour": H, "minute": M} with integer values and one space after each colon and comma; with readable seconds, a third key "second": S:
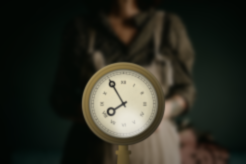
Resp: {"hour": 7, "minute": 55}
